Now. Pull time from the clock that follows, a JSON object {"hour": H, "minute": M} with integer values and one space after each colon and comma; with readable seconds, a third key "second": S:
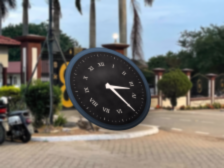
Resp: {"hour": 3, "minute": 25}
